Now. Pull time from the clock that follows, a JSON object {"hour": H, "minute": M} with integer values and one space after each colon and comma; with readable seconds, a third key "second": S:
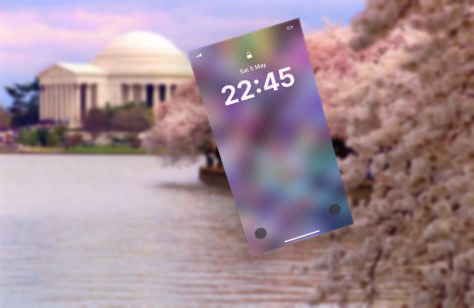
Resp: {"hour": 22, "minute": 45}
